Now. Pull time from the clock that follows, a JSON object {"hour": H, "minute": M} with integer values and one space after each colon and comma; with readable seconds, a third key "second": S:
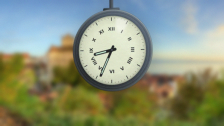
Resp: {"hour": 8, "minute": 34}
